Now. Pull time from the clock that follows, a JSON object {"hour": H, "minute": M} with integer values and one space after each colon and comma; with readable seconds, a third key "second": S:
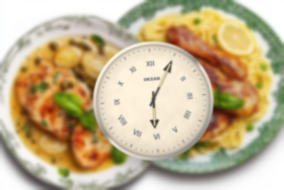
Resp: {"hour": 6, "minute": 5}
